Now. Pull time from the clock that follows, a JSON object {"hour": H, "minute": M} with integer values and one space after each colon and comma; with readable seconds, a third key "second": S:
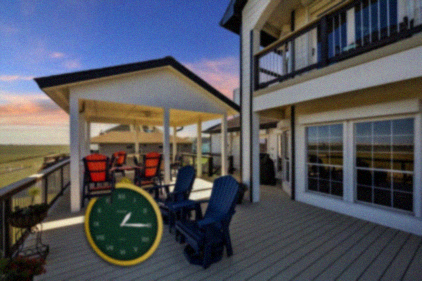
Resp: {"hour": 1, "minute": 15}
